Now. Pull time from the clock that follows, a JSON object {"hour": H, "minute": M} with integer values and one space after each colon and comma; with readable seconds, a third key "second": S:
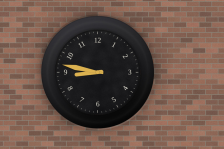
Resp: {"hour": 8, "minute": 47}
